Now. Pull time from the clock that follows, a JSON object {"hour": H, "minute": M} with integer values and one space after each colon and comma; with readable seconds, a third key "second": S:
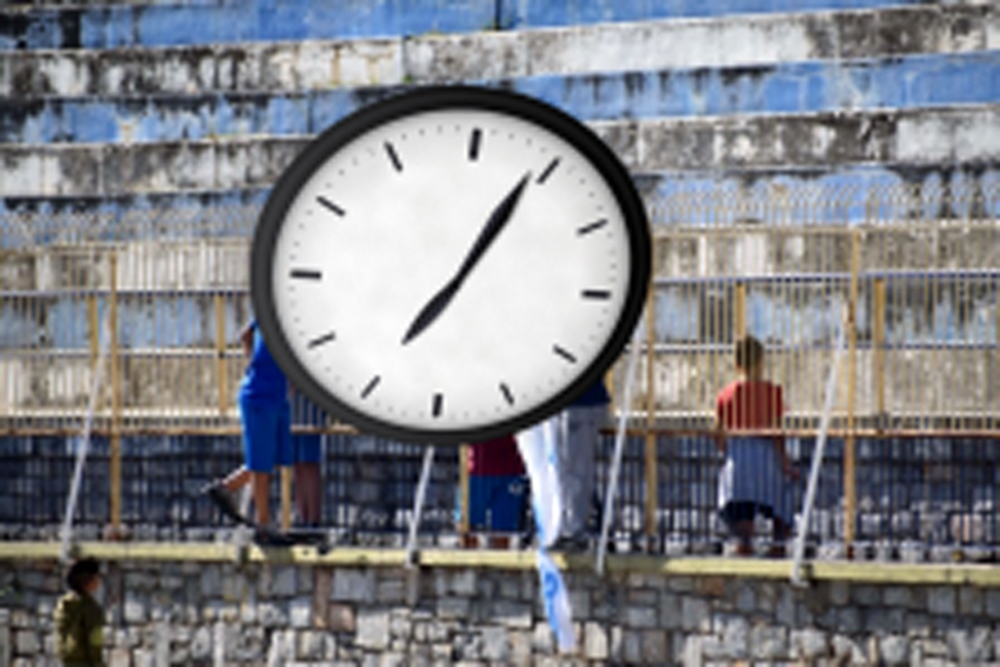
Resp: {"hour": 7, "minute": 4}
